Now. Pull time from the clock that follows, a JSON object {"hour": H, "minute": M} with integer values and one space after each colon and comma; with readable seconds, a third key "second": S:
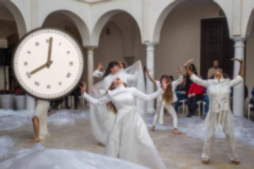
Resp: {"hour": 8, "minute": 1}
